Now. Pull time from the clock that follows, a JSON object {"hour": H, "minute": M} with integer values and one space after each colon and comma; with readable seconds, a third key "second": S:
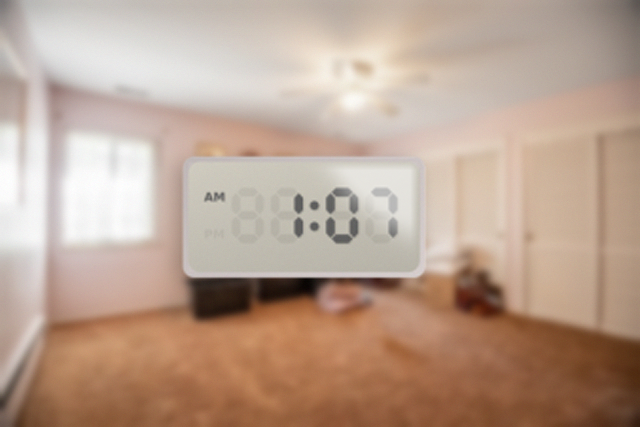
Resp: {"hour": 1, "minute": 7}
